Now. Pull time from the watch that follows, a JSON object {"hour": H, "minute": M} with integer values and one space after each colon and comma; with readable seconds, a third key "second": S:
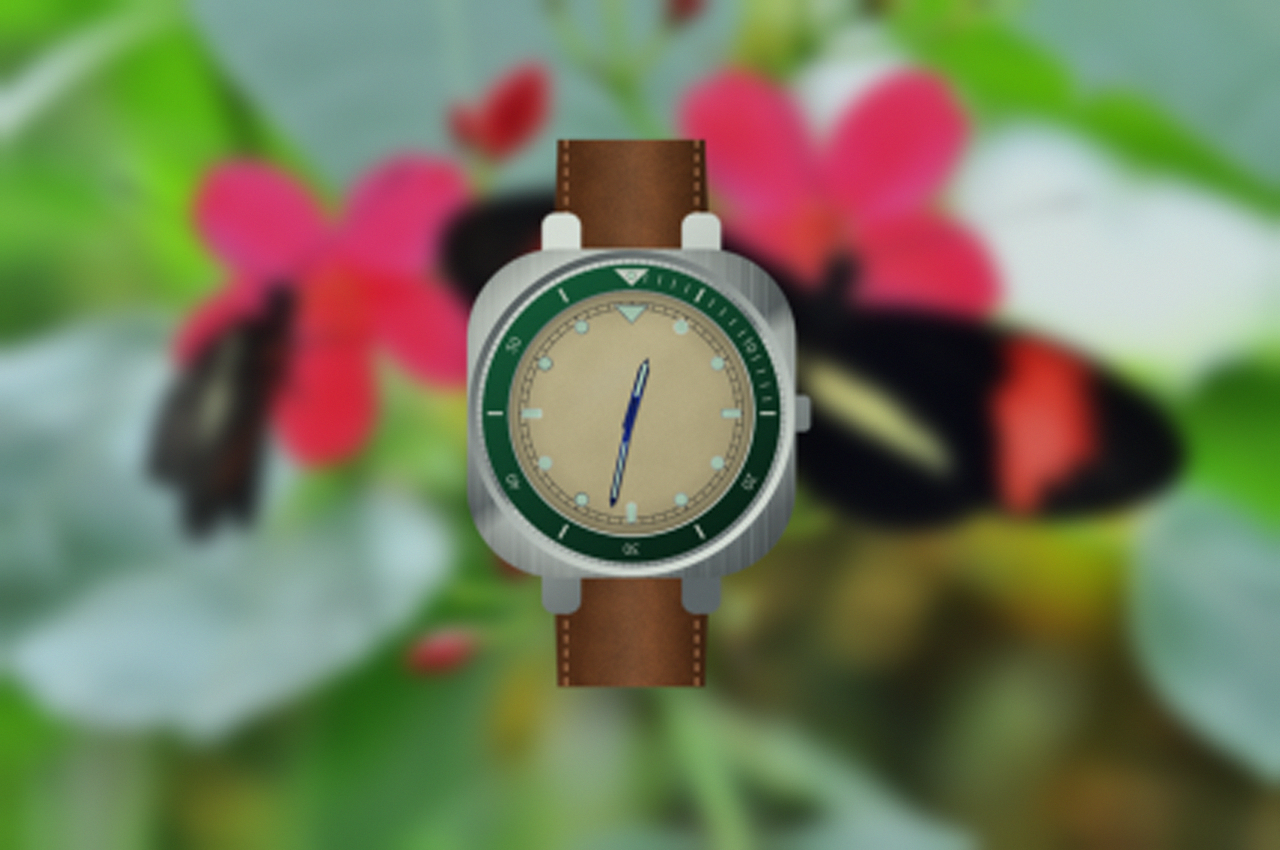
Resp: {"hour": 12, "minute": 32}
